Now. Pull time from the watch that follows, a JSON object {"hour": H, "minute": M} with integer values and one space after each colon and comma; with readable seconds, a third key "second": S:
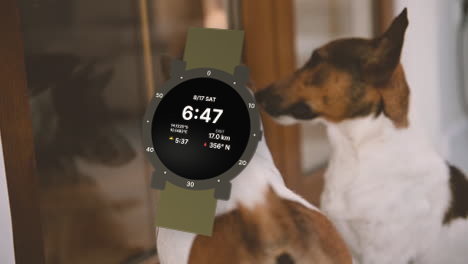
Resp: {"hour": 6, "minute": 47}
